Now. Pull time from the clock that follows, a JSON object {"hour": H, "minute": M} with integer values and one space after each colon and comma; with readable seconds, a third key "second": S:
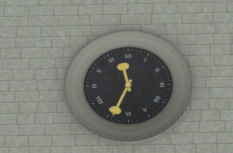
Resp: {"hour": 11, "minute": 34}
